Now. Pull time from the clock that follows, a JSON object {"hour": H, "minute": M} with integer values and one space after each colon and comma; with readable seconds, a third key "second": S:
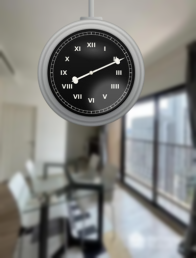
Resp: {"hour": 8, "minute": 11}
